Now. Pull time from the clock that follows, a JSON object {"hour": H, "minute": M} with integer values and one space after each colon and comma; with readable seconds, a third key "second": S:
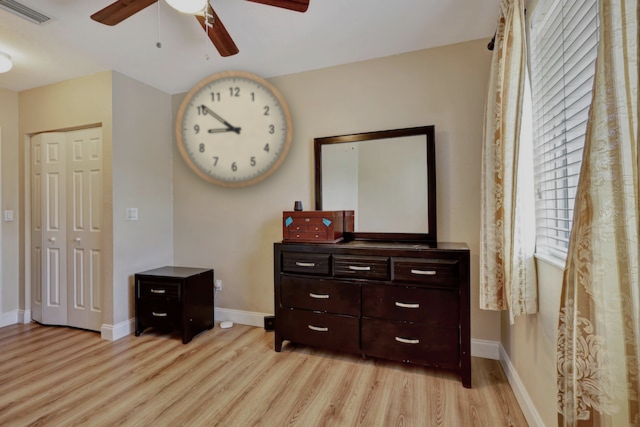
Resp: {"hour": 8, "minute": 51}
